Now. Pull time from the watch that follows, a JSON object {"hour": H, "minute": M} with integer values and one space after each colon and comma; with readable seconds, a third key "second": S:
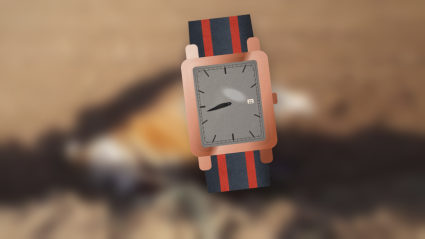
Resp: {"hour": 8, "minute": 43}
